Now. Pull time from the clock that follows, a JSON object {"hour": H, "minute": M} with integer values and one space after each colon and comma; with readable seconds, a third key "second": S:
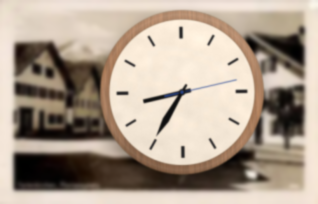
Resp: {"hour": 8, "minute": 35, "second": 13}
